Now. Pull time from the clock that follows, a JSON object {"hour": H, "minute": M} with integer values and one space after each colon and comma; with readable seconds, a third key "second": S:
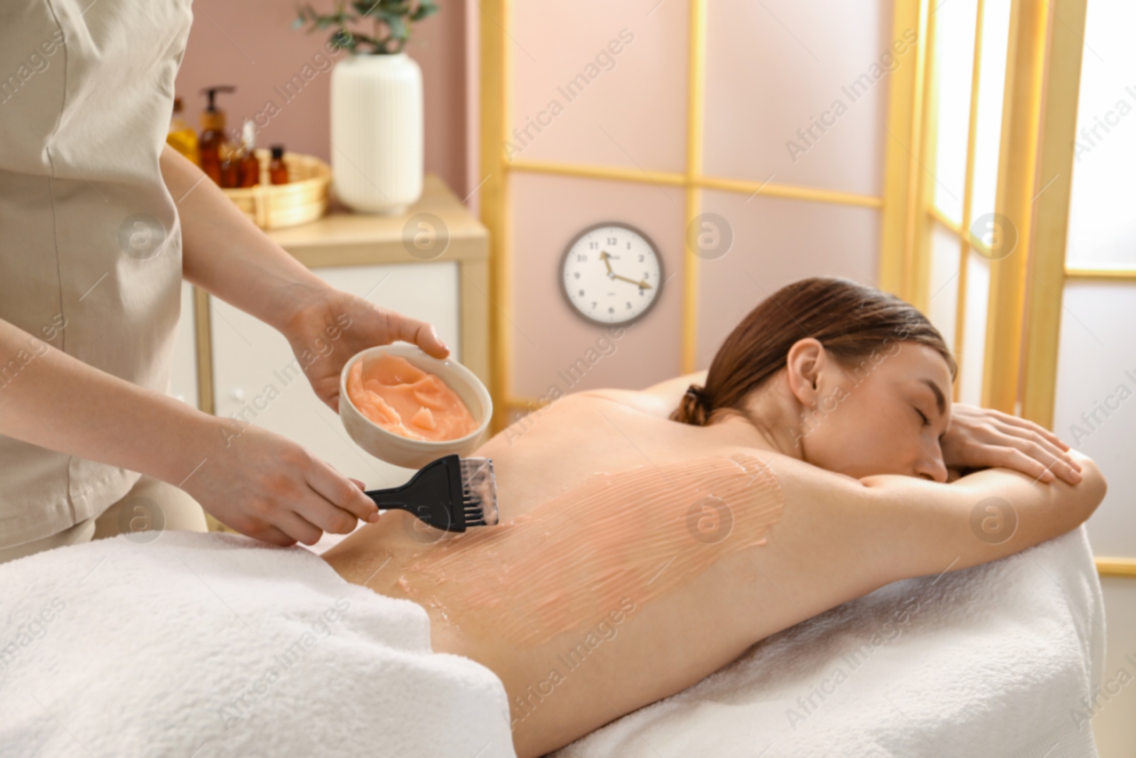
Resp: {"hour": 11, "minute": 18}
